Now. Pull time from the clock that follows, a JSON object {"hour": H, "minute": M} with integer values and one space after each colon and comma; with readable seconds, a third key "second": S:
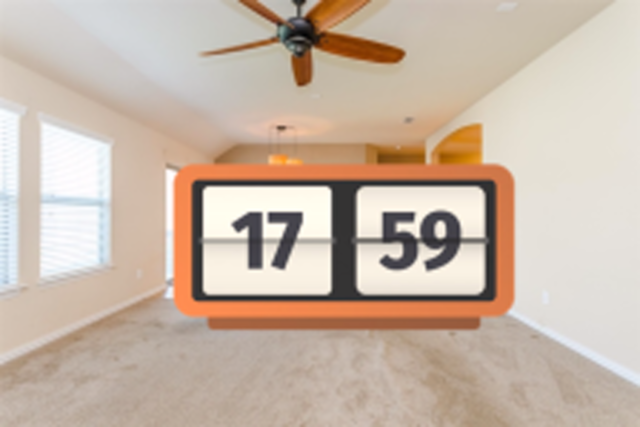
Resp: {"hour": 17, "minute": 59}
